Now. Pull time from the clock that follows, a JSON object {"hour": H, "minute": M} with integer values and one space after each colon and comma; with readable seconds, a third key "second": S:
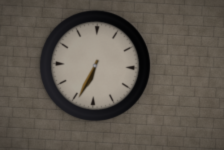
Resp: {"hour": 6, "minute": 34}
